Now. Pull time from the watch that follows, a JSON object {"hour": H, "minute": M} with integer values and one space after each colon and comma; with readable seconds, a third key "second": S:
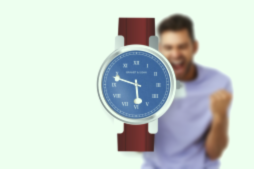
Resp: {"hour": 5, "minute": 48}
